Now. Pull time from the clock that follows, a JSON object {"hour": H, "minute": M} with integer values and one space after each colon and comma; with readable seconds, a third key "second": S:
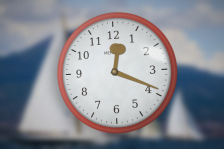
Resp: {"hour": 12, "minute": 19}
